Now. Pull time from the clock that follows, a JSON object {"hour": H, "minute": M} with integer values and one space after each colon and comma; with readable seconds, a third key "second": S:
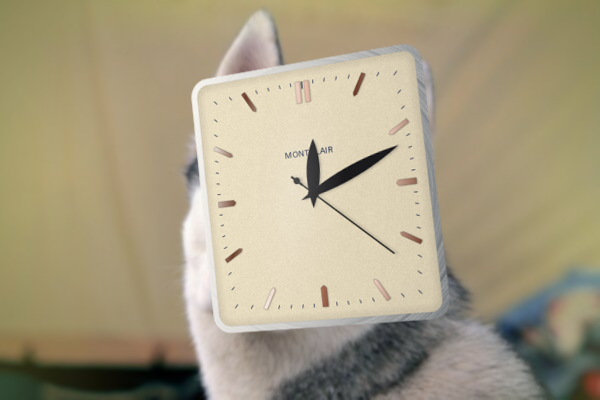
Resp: {"hour": 12, "minute": 11, "second": 22}
